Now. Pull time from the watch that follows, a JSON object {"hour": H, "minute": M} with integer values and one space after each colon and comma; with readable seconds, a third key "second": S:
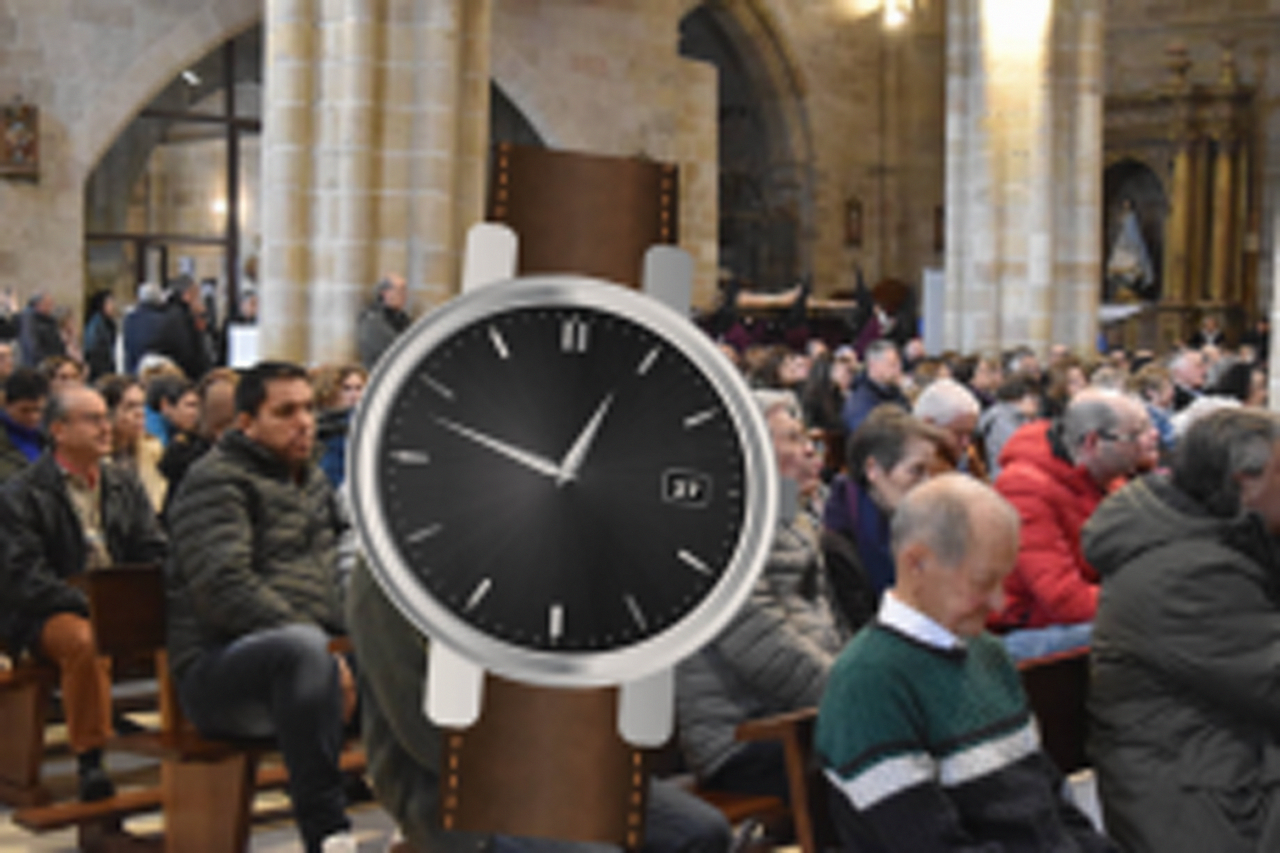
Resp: {"hour": 12, "minute": 48}
